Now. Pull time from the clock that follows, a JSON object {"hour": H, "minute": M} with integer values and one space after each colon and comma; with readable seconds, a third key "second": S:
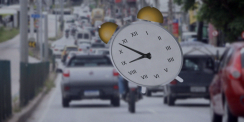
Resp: {"hour": 8, "minute": 53}
